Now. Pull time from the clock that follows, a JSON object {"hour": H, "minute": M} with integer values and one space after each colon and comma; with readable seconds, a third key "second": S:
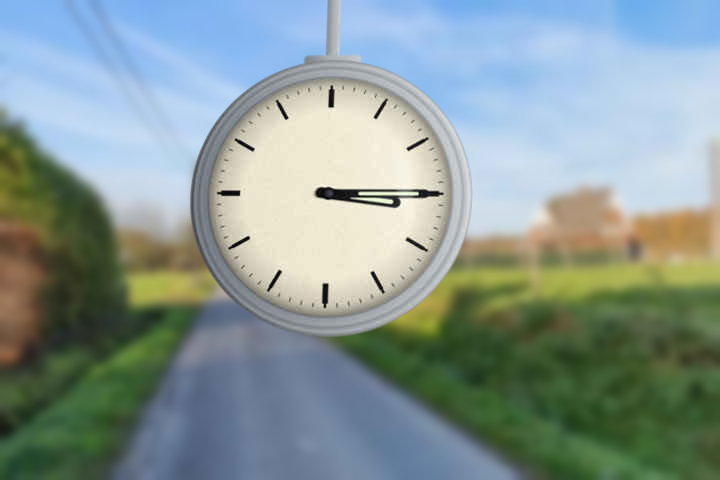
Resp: {"hour": 3, "minute": 15}
